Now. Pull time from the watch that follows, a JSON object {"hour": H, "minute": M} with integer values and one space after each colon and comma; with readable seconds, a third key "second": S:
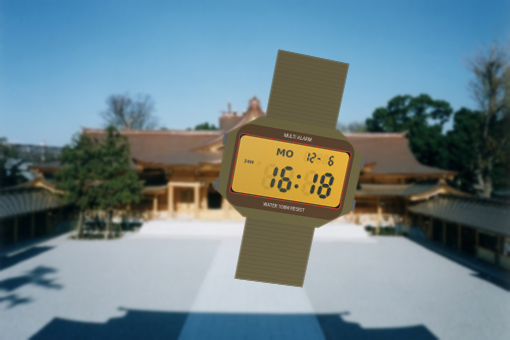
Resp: {"hour": 16, "minute": 18}
